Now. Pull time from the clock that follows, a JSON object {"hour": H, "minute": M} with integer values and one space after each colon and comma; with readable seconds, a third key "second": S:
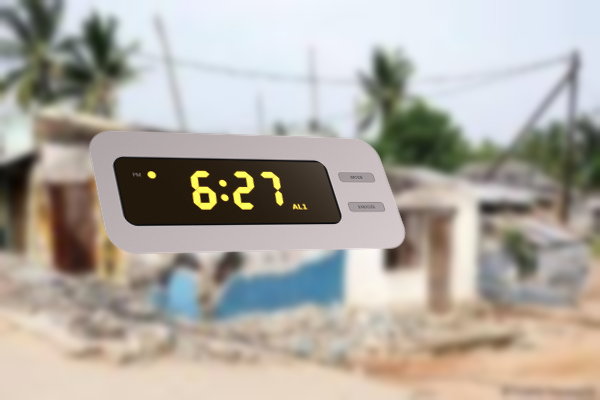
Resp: {"hour": 6, "minute": 27}
